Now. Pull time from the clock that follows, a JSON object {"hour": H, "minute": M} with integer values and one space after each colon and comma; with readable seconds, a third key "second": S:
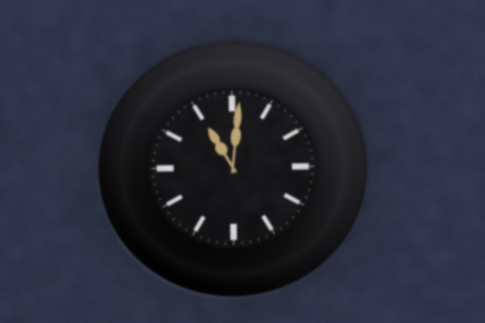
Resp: {"hour": 11, "minute": 1}
